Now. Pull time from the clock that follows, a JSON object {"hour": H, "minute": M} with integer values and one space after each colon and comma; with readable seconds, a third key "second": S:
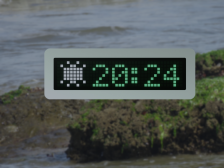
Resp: {"hour": 20, "minute": 24}
